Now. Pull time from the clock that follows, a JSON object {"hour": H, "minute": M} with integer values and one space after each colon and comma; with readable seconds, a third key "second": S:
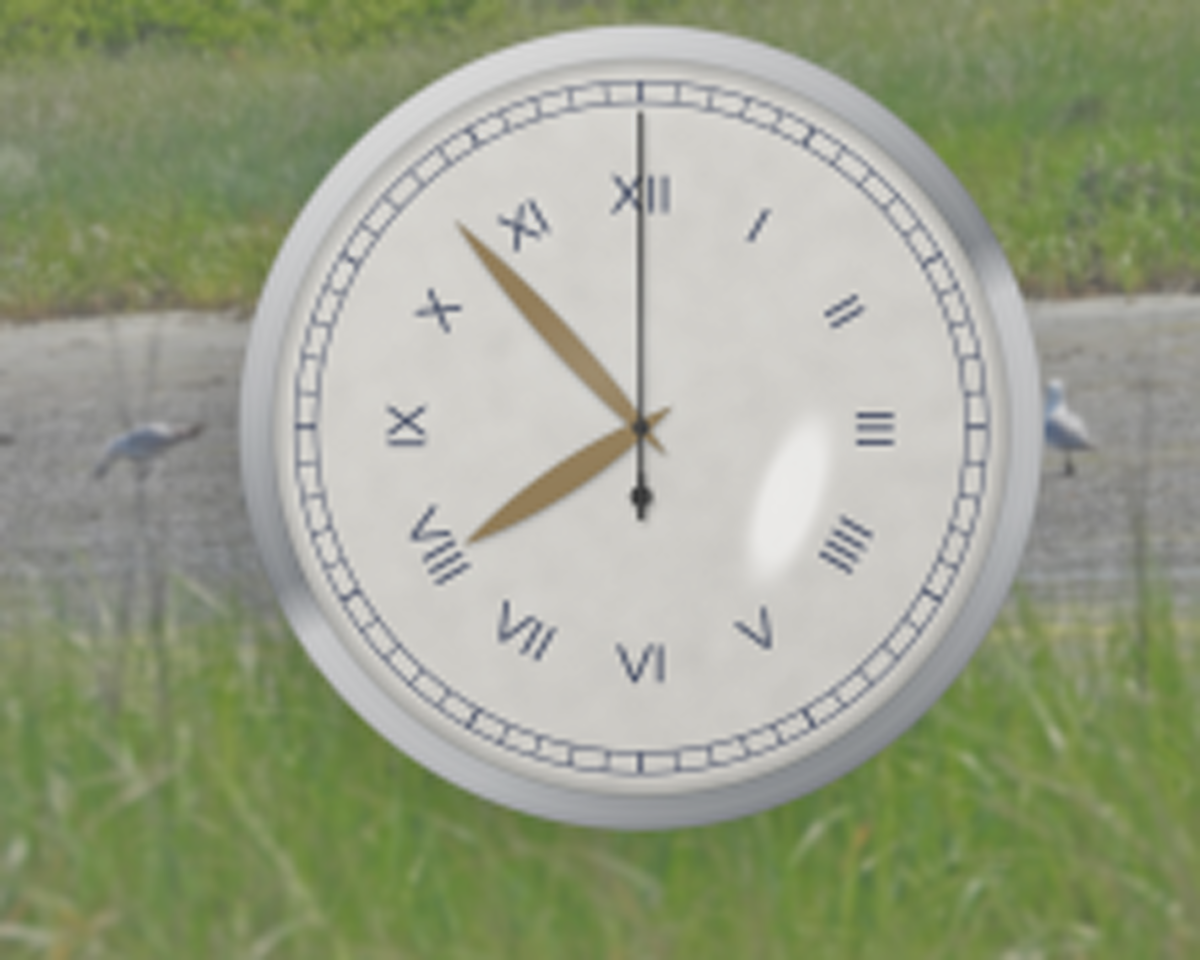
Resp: {"hour": 7, "minute": 53, "second": 0}
